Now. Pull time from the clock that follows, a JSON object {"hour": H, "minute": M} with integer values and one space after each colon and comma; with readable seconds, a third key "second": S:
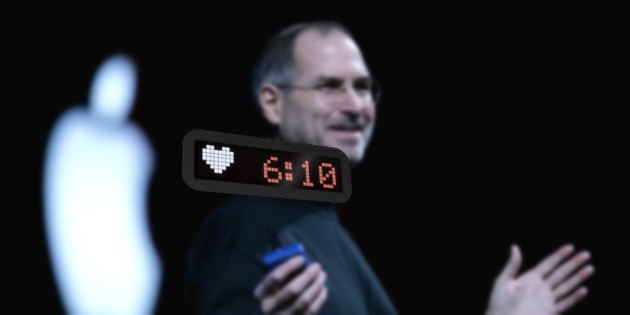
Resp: {"hour": 6, "minute": 10}
